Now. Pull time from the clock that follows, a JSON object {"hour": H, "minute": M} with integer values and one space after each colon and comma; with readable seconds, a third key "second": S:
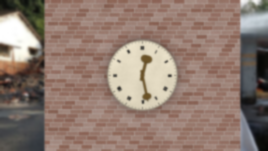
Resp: {"hour": 12, "minute": 28}
